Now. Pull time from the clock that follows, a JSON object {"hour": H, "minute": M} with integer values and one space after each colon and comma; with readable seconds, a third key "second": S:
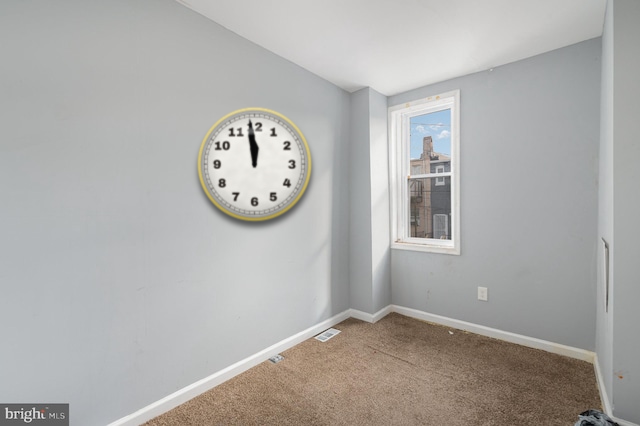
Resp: {"hour": 11, "minute": 59}
